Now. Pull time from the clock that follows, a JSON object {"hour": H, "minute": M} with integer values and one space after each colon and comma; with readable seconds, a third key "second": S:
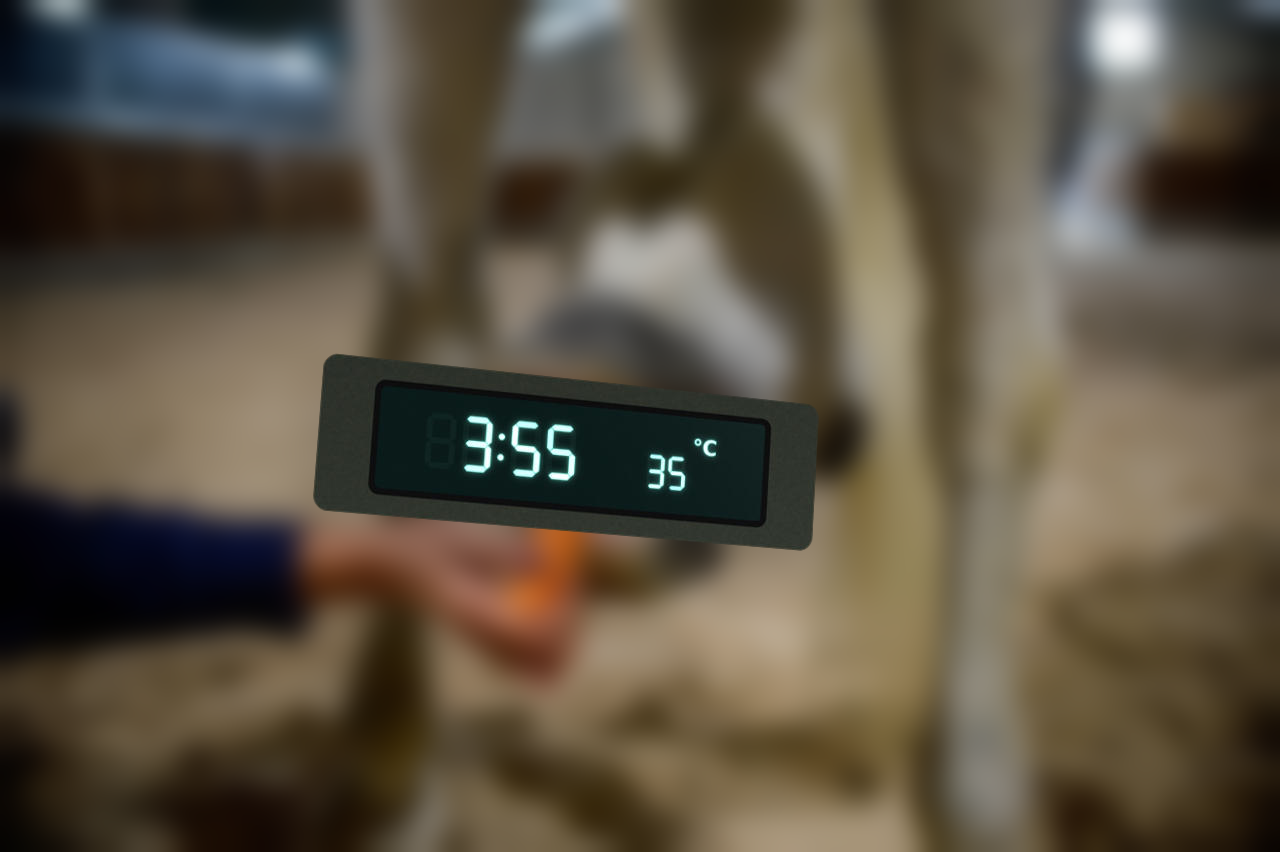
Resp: {"hour": 3, "minute": 55}
